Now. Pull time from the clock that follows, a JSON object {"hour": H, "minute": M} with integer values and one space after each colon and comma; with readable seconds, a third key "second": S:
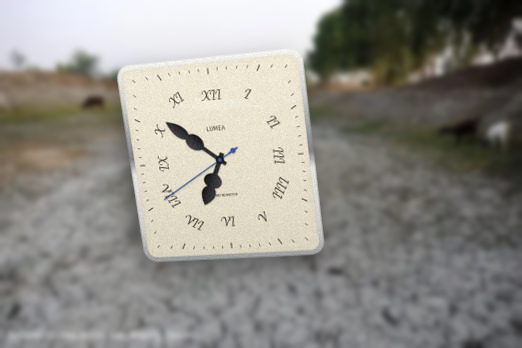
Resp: {"hour": 6, "minute": 51, "second": 40}
